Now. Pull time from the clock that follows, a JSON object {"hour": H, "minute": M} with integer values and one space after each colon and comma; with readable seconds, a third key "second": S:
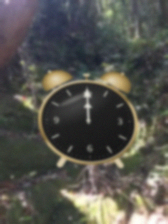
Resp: {"hour": 12, "minute": 0}
